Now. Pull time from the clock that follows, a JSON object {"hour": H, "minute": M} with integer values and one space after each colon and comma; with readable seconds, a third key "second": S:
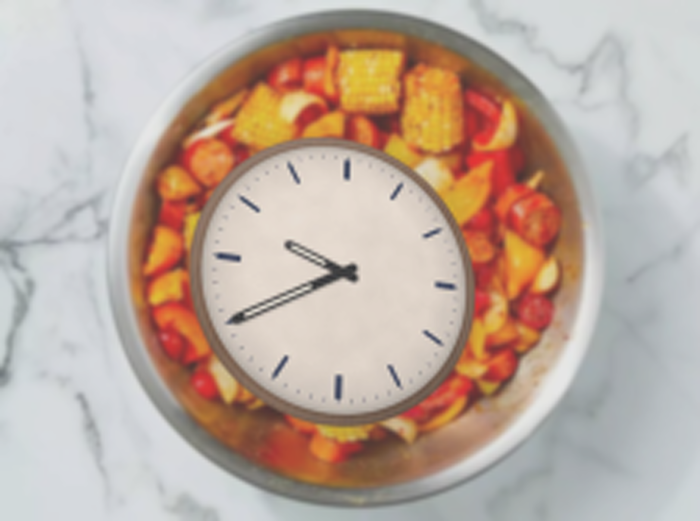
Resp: {"hour": 9, "minute": 40}
